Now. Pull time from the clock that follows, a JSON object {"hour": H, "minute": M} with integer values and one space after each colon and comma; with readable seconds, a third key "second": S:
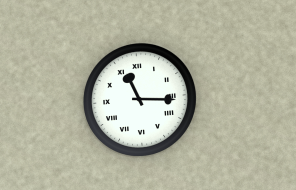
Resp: {"hour": 11, "minute": 16}
